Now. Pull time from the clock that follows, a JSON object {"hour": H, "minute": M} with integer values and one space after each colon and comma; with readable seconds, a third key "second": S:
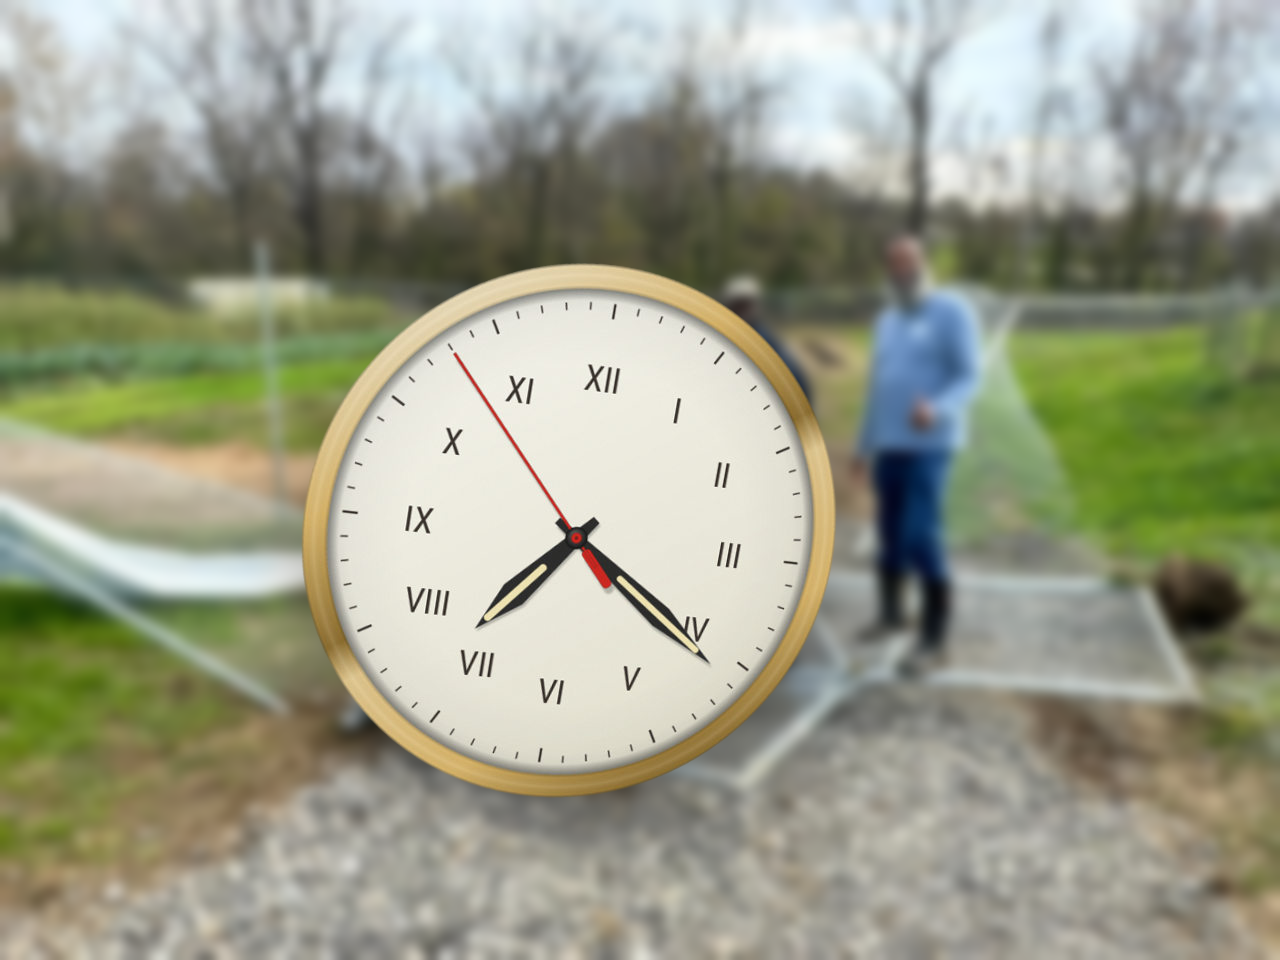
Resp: {"hour": 7, "minute": 20, "second": 53}
